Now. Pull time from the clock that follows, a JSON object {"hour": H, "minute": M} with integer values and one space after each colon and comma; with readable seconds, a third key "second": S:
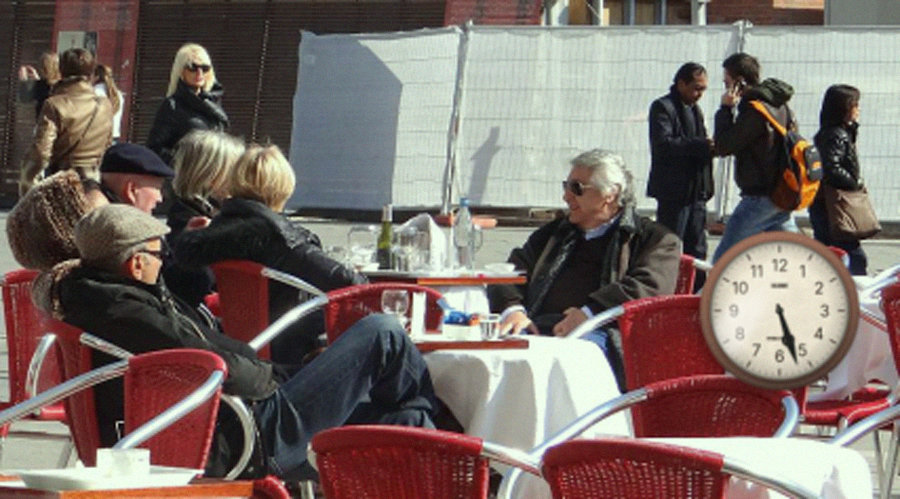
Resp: {"hour": 5, "minute": 27}
